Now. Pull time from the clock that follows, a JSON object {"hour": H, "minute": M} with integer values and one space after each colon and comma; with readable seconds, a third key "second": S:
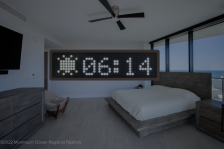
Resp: {"hour": 6, "minute": 14}
